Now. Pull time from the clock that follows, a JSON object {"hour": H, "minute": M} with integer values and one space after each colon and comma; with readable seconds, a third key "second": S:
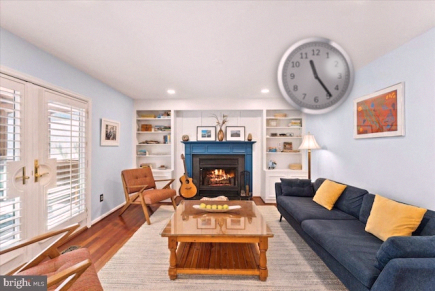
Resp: {"hour": 11, "minute": 24}
